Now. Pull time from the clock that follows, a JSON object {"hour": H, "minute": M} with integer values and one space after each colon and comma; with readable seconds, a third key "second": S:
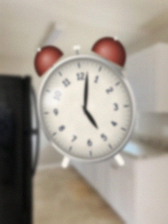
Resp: {"hour": 5, "minute": 2}
